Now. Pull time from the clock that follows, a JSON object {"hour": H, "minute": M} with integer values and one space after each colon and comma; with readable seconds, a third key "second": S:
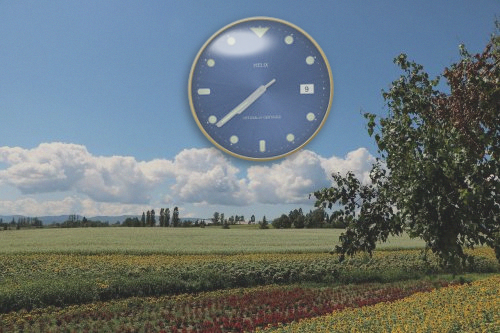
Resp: {"hour": 7, "minute": 38, "second": 39}
